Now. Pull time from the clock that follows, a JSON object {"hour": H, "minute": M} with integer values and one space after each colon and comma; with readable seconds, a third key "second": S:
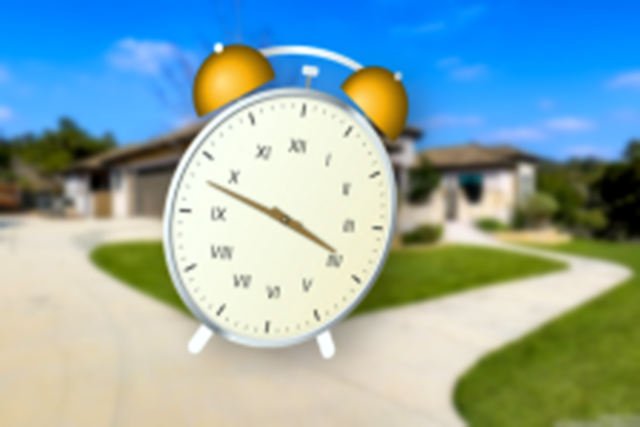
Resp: {"hour": 3, "minute": 48}
